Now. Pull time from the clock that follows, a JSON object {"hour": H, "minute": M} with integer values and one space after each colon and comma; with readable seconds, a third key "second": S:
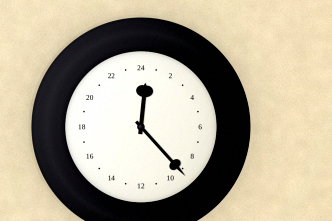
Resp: {"hour": 0, "minute": 23}
